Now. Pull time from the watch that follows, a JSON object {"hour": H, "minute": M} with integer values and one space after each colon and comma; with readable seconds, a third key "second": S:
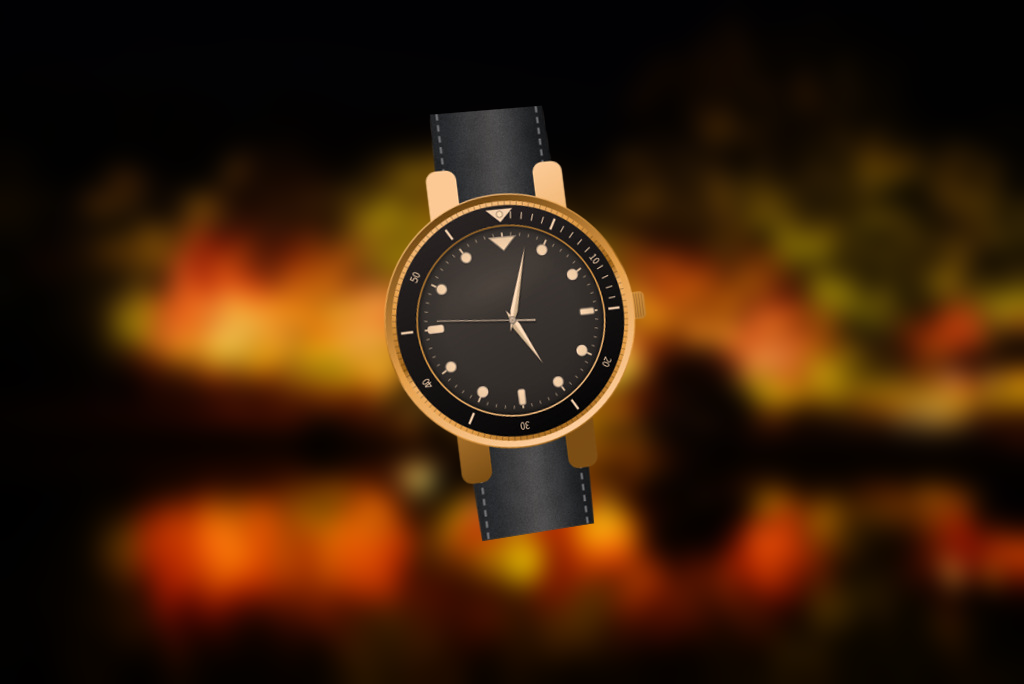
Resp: {"hour": 5, "minute": 2, "second": 46}
